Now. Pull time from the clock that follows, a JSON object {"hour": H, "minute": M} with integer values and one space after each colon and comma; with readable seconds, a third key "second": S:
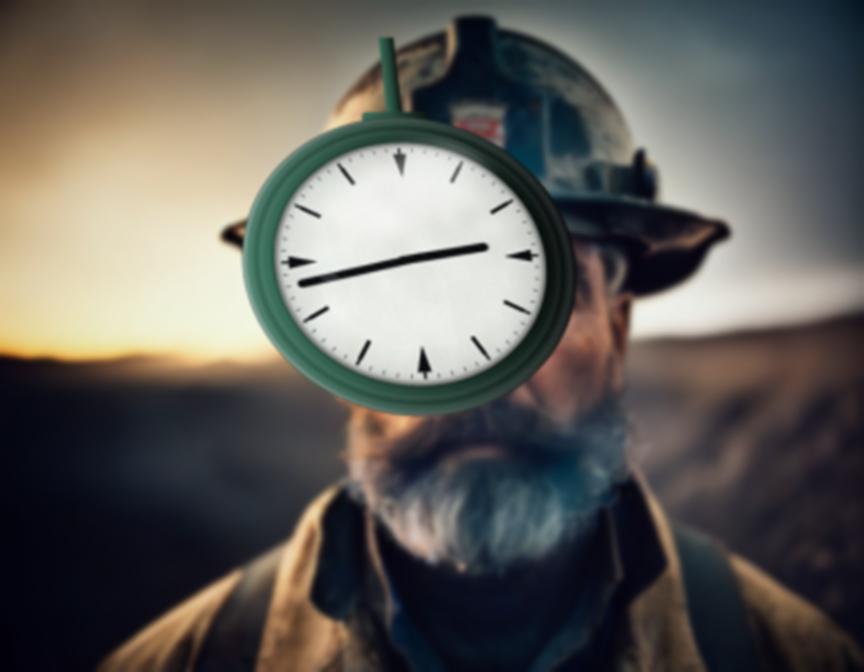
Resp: {"hour": 2, "minute": 43}
